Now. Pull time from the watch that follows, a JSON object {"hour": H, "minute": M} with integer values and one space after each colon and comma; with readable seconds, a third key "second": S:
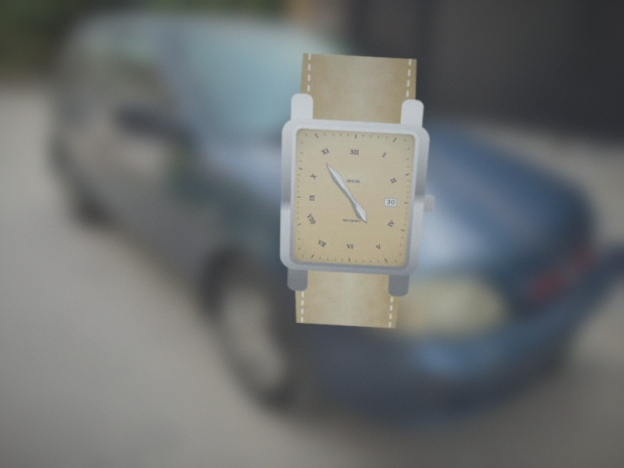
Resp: {"hour": 4, "minute": 54}
